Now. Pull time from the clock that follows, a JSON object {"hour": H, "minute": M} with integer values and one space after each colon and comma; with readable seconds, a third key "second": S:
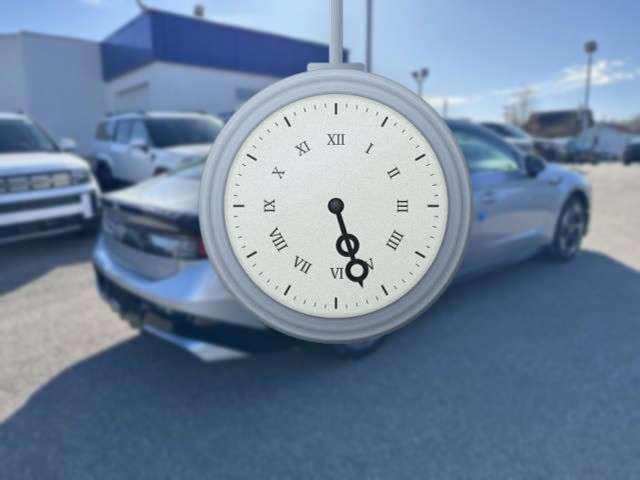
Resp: {"hour": 5, "minute": 27}
